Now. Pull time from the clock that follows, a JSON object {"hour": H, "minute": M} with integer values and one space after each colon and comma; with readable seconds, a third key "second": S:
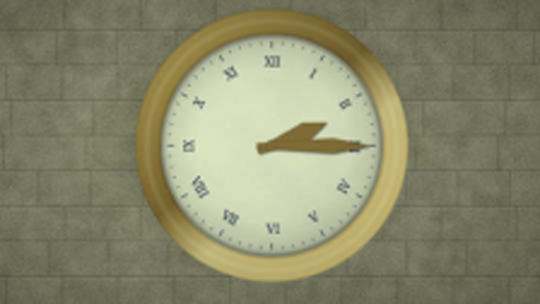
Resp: {"hour": 2, "minute": 15}
